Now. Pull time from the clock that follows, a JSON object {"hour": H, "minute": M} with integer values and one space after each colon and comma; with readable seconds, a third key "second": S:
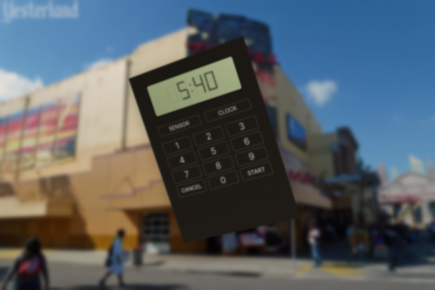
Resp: {"hour": 5, "minute": 40}
